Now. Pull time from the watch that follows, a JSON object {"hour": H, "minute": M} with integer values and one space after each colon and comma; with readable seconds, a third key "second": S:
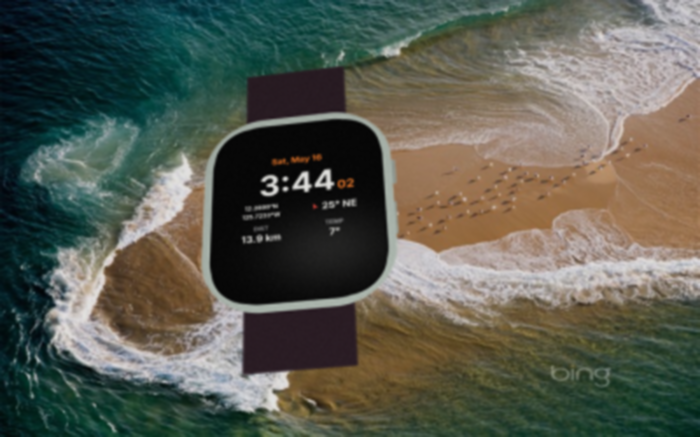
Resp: {"hour": 3, "minute": 44}
